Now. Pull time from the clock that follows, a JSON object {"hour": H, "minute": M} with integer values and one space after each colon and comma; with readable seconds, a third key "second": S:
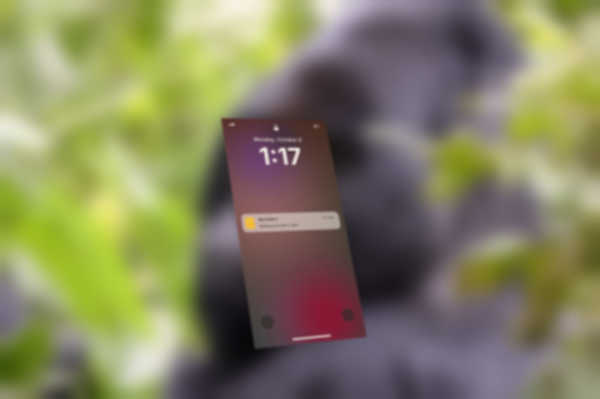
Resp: {"hour": 1, "minute": 17}
